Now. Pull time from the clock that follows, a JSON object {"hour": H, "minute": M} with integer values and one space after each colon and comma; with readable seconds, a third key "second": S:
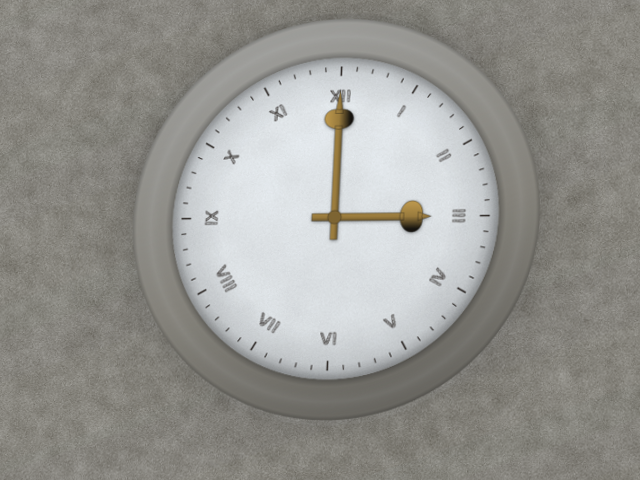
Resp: {"hour": 3, "minute": 0}
